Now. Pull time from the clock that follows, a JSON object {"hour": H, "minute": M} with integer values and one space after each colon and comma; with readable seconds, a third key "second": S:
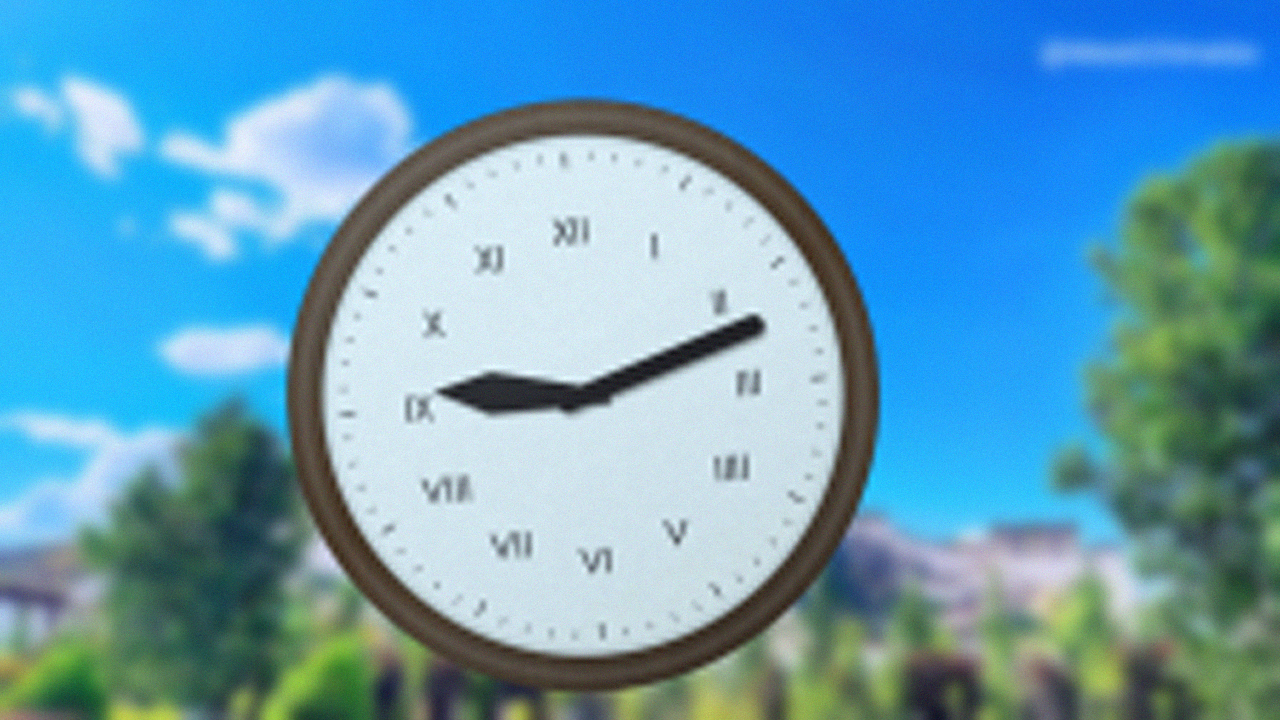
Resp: {"hour": 9, "minute": 12}
